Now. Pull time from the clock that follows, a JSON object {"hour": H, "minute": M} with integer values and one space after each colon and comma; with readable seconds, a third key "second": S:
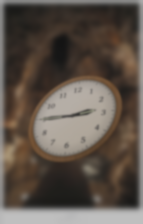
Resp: {"hour": 2, "minute": 45}
